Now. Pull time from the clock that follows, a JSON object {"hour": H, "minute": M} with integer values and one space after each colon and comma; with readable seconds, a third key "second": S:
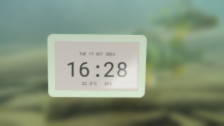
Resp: {"hour": 16, "minute": 28}
